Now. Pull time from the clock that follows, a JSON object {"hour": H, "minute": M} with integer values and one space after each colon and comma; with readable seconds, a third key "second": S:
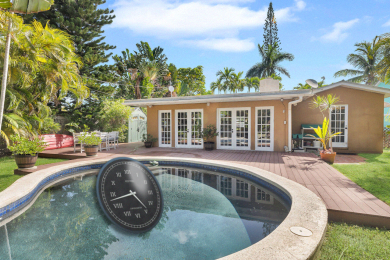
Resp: {"hour": 4, "minute": 43}
